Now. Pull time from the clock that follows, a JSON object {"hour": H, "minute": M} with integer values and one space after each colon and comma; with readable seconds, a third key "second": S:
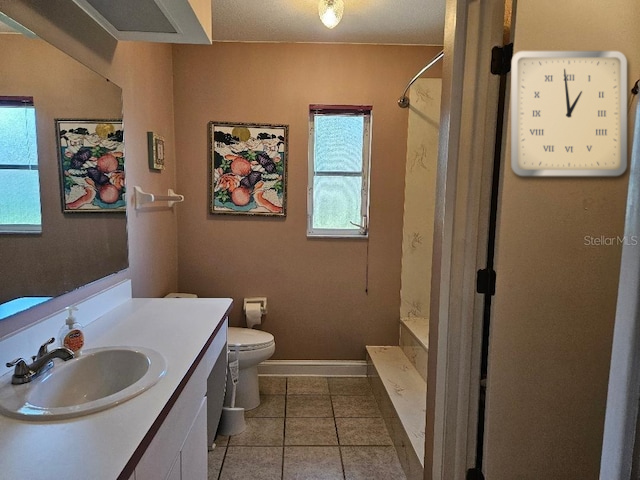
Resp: {"hour": 12, "minute": 59}
